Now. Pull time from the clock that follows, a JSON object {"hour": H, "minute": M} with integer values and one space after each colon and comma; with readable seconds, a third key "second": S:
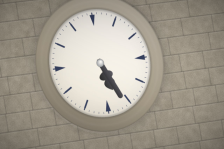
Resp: {"hour": 5, "minute": 26}
